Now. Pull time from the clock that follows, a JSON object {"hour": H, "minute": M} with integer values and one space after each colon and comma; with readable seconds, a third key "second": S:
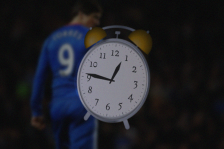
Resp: {"hour": 12, "minute": 46}
